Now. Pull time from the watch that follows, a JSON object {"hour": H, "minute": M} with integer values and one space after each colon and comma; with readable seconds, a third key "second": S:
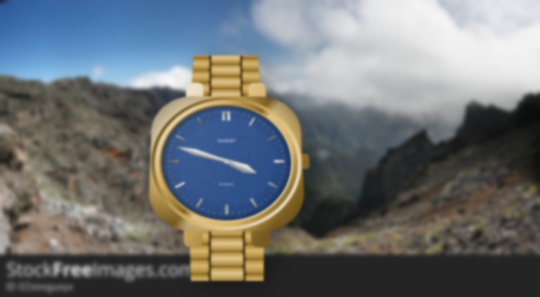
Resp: {"hour": 3, "minute": 48}
